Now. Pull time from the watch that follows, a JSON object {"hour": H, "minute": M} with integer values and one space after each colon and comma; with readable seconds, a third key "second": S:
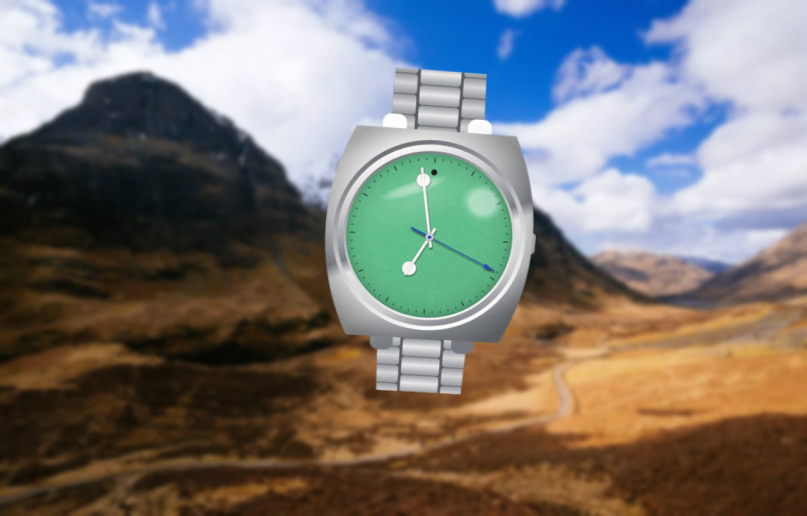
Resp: {"hour": 6, "minute": 58, "second": 19}
